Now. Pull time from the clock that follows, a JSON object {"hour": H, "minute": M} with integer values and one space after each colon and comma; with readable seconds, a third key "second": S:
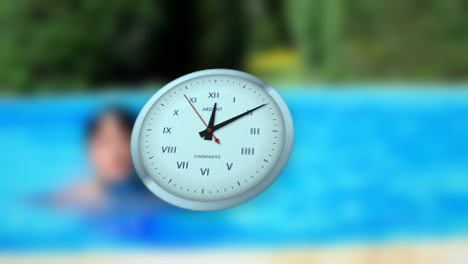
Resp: {"hour": 12, "minute": 9, "second": 54}
